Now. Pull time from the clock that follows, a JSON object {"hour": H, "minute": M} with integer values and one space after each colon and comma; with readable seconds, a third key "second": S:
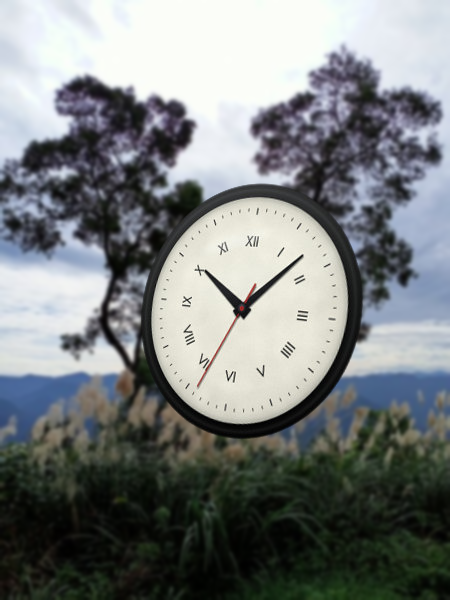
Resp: {"hour": 10, "minute": 7, "second": 34}
